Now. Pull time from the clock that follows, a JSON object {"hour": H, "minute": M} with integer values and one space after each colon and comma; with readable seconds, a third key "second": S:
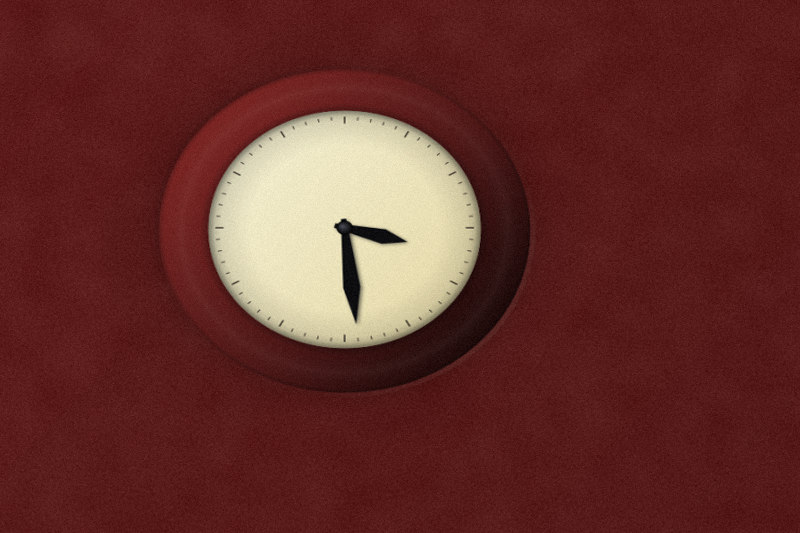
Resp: {"hour": 3, "minute": 29}
